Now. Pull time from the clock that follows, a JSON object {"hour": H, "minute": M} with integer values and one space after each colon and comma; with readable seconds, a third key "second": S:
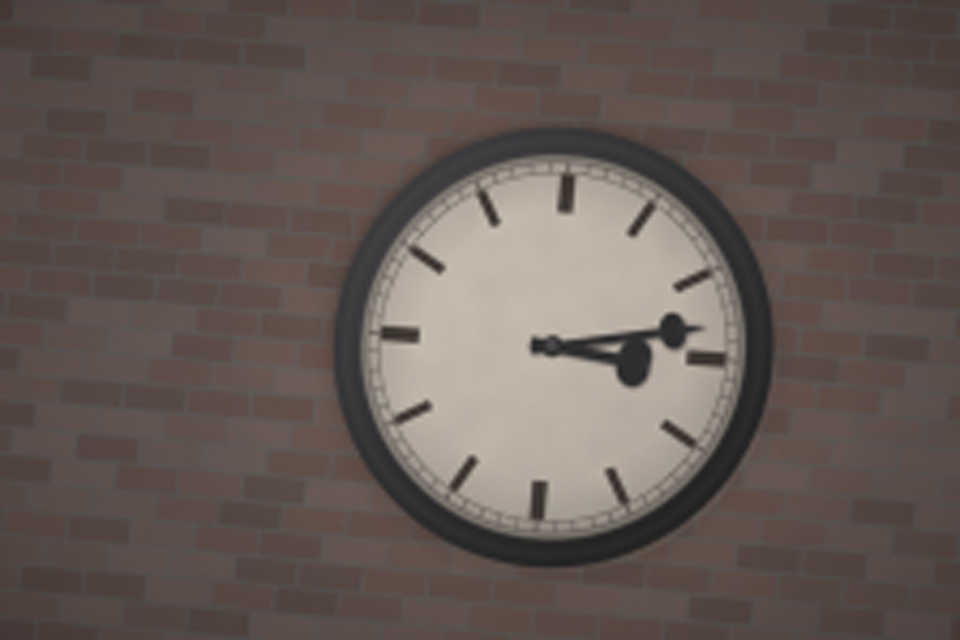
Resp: {"hour": 3, "minute": 13}
